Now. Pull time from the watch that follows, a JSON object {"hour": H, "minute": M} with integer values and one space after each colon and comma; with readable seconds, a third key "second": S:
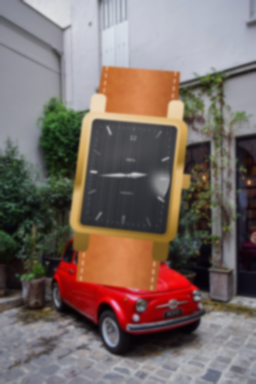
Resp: {"hour": 2, "minute": 44}
